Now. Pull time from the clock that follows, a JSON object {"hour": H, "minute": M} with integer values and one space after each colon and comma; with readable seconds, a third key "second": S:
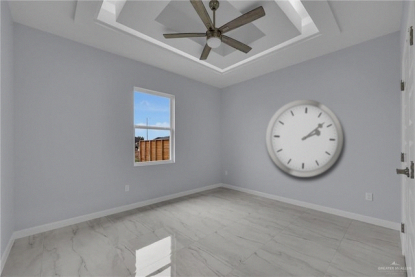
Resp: {"hour": 2, "minute": 8}
